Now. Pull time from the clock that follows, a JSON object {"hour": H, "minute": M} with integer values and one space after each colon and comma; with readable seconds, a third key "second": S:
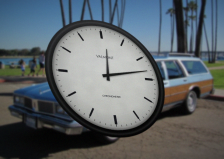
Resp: {"hour": 12, "minute": 13}
